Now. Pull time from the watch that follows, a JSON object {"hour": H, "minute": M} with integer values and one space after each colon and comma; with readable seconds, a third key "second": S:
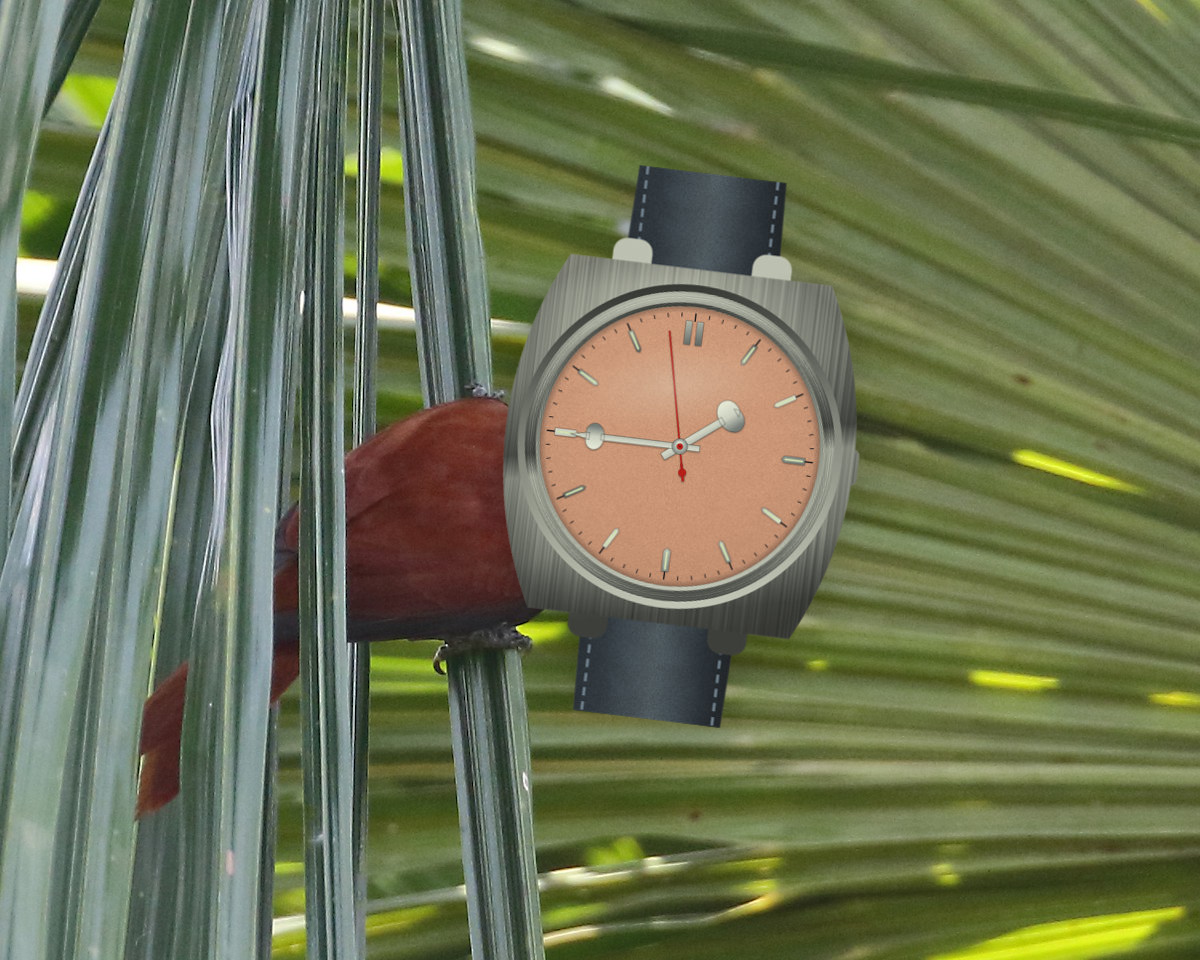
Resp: {"hour": 1, "minute": 44, "second": 58}
